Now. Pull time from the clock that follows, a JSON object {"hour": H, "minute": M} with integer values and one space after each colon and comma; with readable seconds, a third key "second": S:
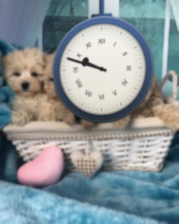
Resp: {"hour": 9, "minute": 48}
